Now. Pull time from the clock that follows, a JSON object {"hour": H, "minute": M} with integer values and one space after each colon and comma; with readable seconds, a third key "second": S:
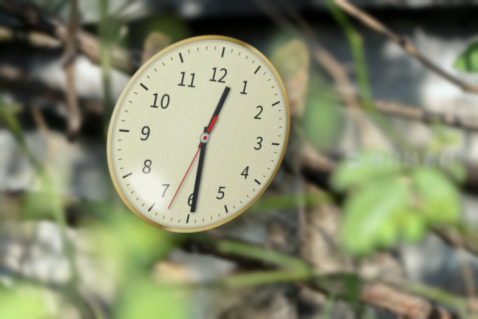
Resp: {"hour": 12, "minute": 29, "second": 33}
